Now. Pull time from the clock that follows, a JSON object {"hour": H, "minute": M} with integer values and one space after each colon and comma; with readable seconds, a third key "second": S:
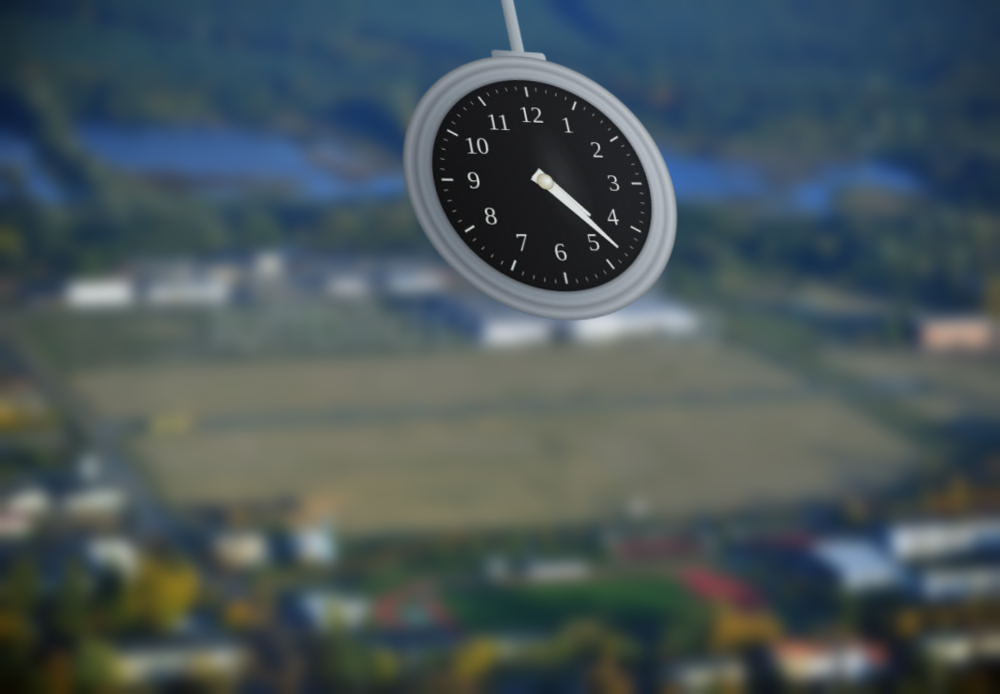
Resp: {"hour": 4, "minute": 23}
